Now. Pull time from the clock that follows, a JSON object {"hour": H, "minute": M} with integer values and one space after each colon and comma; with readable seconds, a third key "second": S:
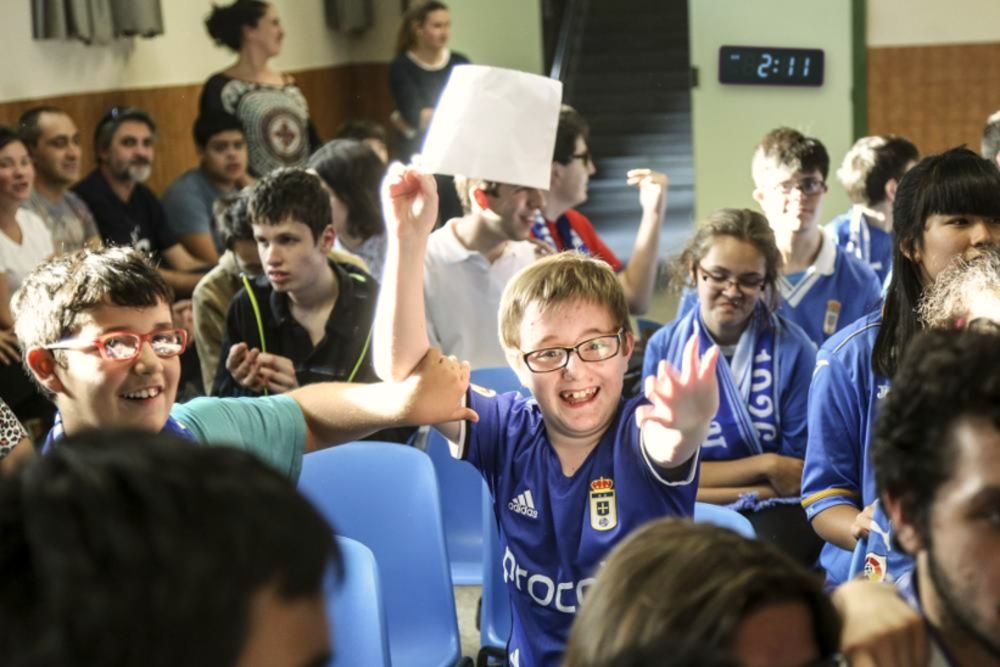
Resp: {"hour": 2, "minute": 11}
